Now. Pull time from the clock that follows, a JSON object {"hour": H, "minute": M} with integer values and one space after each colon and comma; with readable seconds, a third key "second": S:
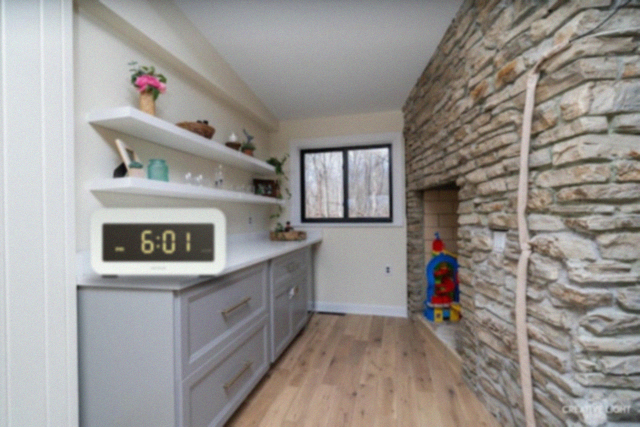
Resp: {"hour": 6, "minute": 1}
